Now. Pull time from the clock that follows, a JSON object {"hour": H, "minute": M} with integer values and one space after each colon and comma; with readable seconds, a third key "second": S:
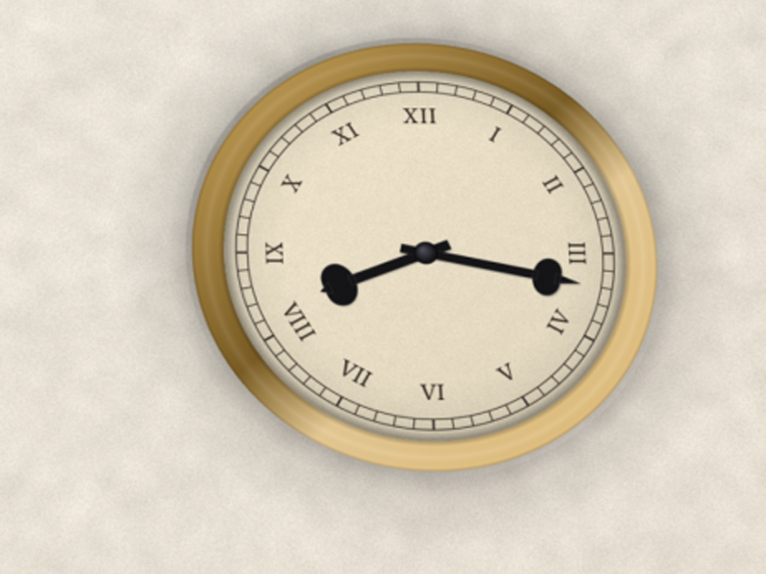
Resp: {"hour": 8, "minute": 17}
